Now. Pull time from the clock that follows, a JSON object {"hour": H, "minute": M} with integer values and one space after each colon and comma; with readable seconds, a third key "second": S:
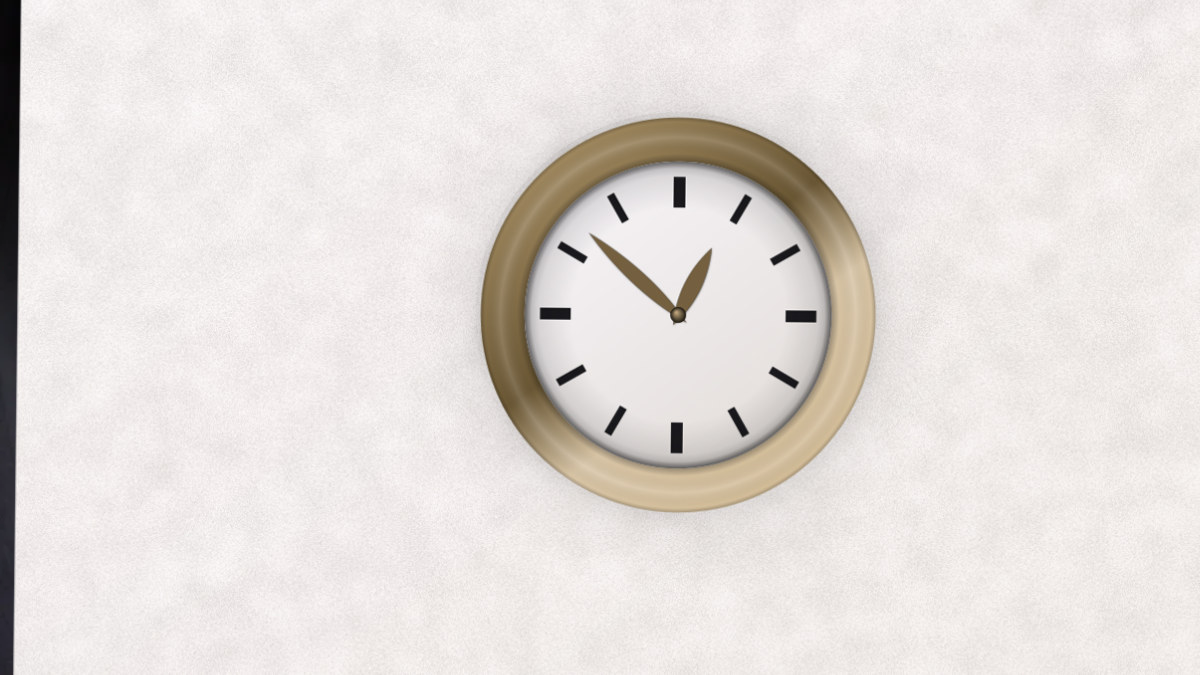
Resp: {"hour": 12, "minute": 52}
